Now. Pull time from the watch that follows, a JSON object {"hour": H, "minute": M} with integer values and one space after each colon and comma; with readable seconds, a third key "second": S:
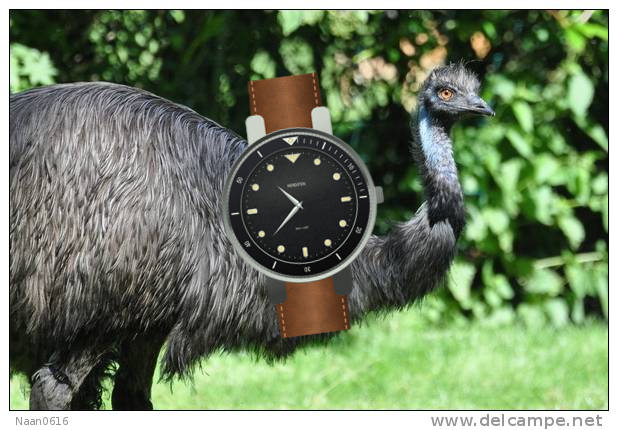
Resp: {"hour": 10, "minute": 38}
